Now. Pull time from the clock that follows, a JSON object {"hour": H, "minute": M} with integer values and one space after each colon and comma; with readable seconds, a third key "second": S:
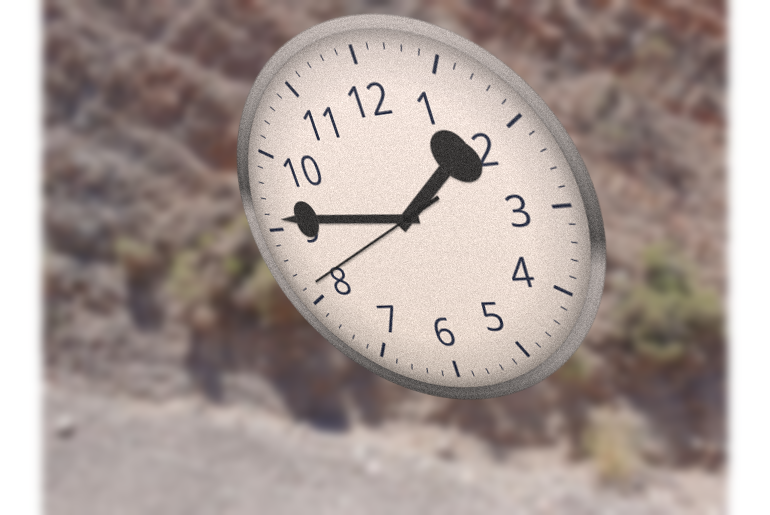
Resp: {"hour": 1, "minute": 45, "second": 41}
